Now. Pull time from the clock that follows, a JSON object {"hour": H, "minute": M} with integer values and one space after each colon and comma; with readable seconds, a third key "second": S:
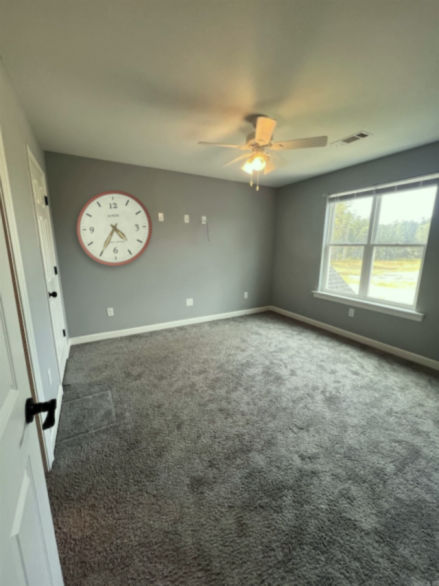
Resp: {"hour": 4, "minute": 35}
